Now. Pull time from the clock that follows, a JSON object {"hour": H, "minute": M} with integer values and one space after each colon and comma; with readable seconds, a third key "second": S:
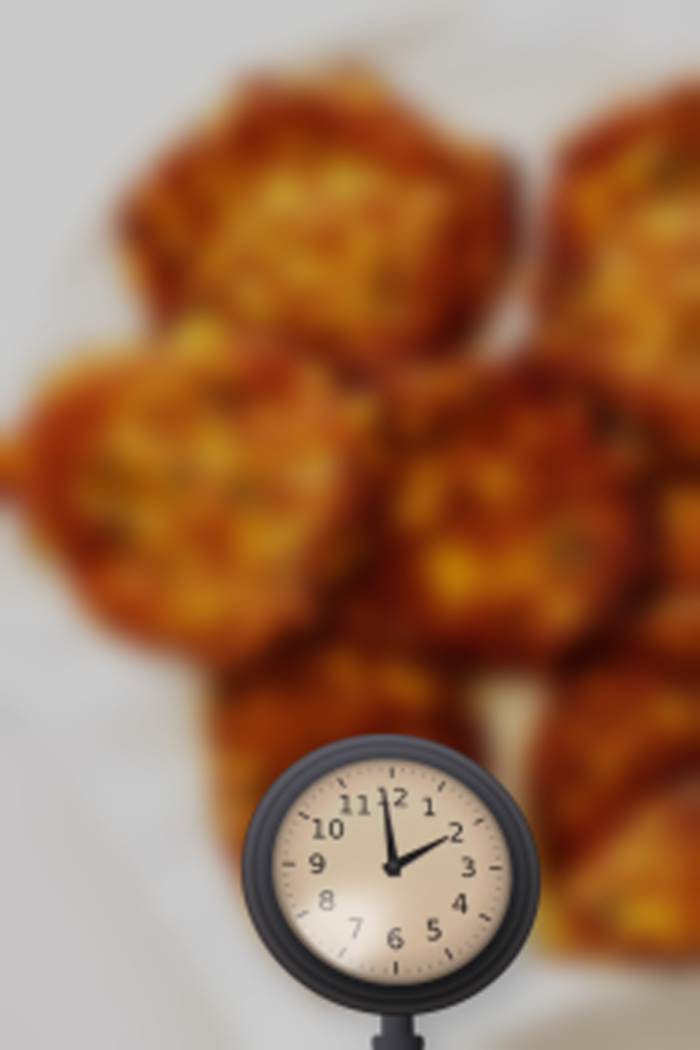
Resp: {"hour": 1, "minute": 59}
